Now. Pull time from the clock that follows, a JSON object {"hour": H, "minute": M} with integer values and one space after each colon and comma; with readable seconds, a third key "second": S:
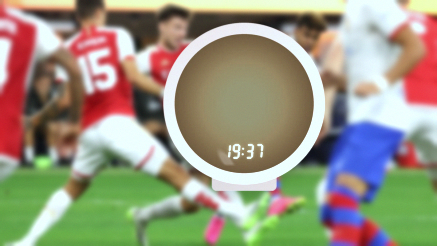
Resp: {"hour": 19, "minute": 37}
